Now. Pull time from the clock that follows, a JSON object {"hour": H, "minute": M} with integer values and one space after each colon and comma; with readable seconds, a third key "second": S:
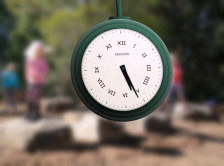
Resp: {"hour": 5, "minute": 26}
